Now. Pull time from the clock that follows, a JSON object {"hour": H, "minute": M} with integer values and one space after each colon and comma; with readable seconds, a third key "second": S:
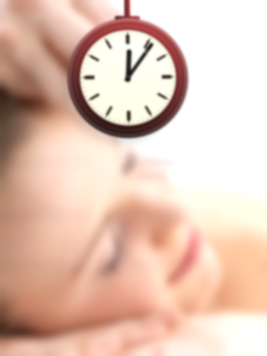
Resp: {"hour": 12, "minute": 6}
